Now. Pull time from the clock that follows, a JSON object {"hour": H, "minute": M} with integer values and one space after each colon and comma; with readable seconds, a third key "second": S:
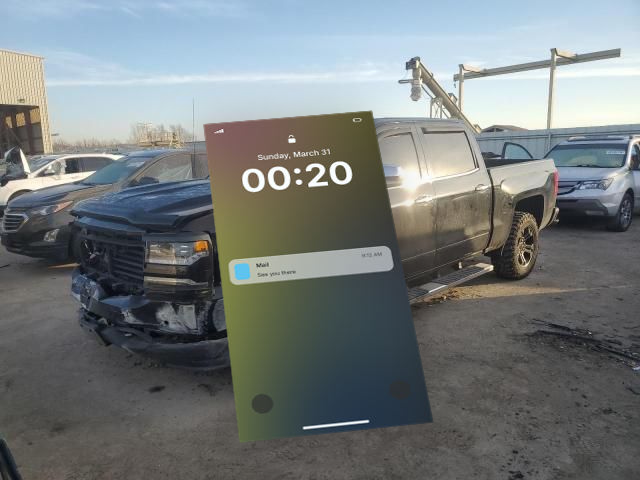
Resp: {"hour": 0, "minute": 20}
